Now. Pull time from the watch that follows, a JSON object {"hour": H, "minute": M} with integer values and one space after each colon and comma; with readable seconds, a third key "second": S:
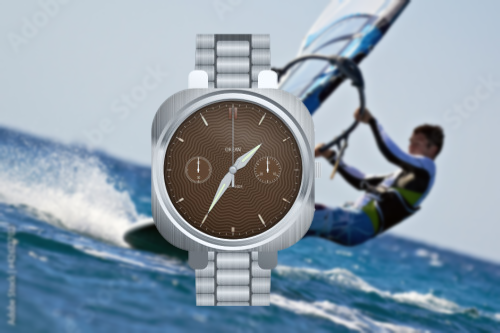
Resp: {"hour": 1, "minute": 35}
